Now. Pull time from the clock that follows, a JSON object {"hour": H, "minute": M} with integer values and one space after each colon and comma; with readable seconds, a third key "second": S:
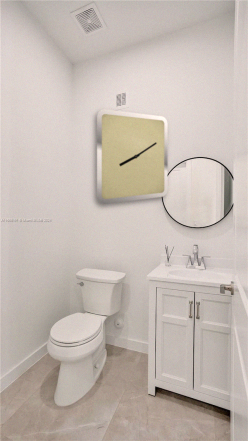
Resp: {"hour": 8, "minute": 10}
